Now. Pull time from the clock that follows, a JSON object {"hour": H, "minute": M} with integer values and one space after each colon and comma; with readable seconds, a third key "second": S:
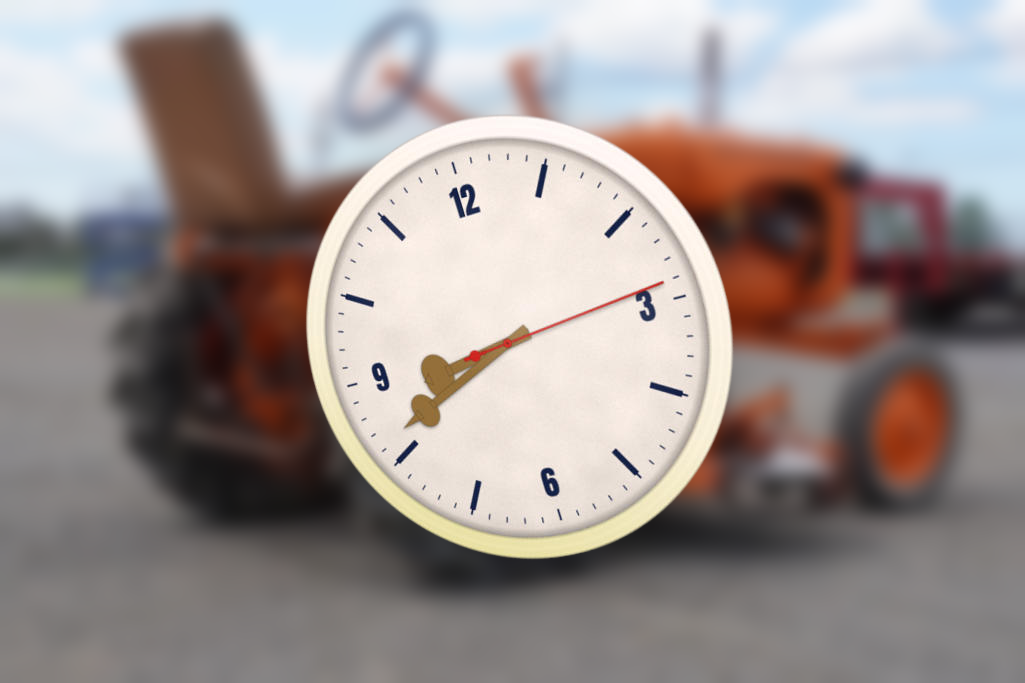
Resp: {"hour": 8, "minute": 41, "second": 14}
